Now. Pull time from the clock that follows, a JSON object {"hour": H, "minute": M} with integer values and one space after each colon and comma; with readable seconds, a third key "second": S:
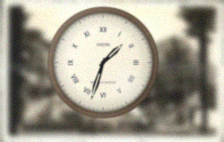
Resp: {"hour": 1, "minute": 33}
